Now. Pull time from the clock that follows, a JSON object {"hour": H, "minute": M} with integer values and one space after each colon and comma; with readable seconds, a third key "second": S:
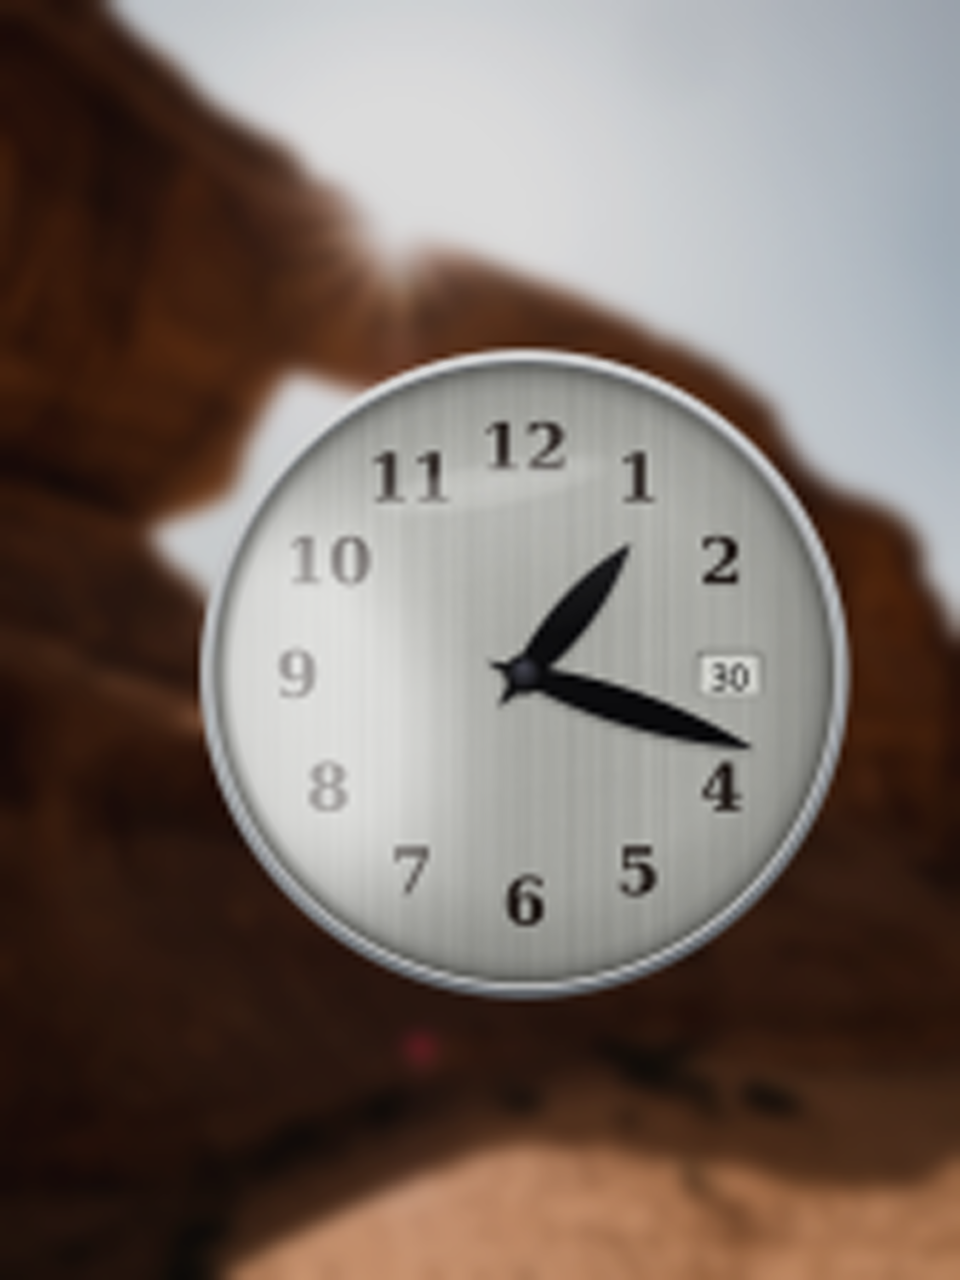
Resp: {"hour": 1, "minute": 18}
